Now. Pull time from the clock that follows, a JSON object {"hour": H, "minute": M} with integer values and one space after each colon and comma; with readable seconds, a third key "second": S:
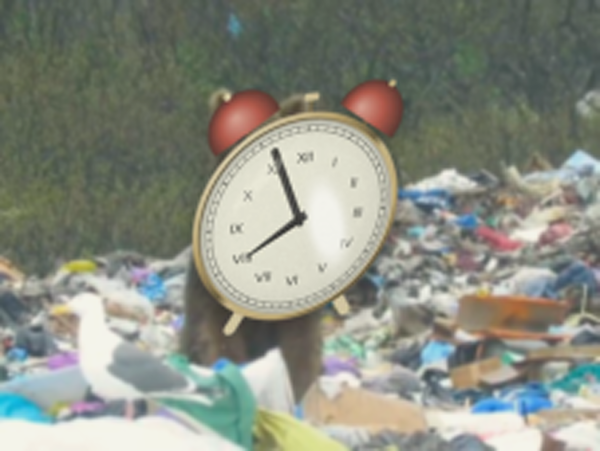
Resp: {"hour": 7, "minute": 56}
